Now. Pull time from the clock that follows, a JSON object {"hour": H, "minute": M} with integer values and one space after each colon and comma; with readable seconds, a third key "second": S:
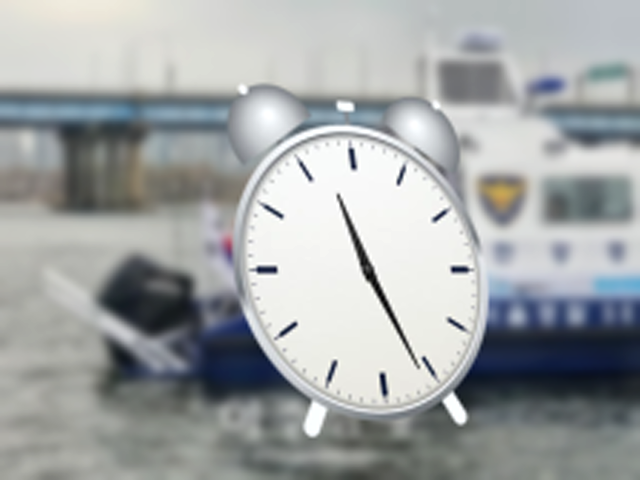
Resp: {"hour": 11, "minute": 26}
